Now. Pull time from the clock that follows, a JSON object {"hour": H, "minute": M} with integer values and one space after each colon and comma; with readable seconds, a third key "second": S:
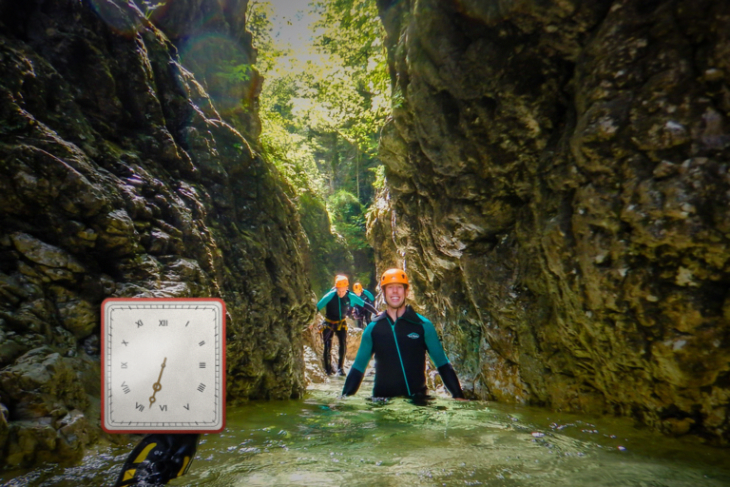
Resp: {"hour": 6, "minute": 33}
